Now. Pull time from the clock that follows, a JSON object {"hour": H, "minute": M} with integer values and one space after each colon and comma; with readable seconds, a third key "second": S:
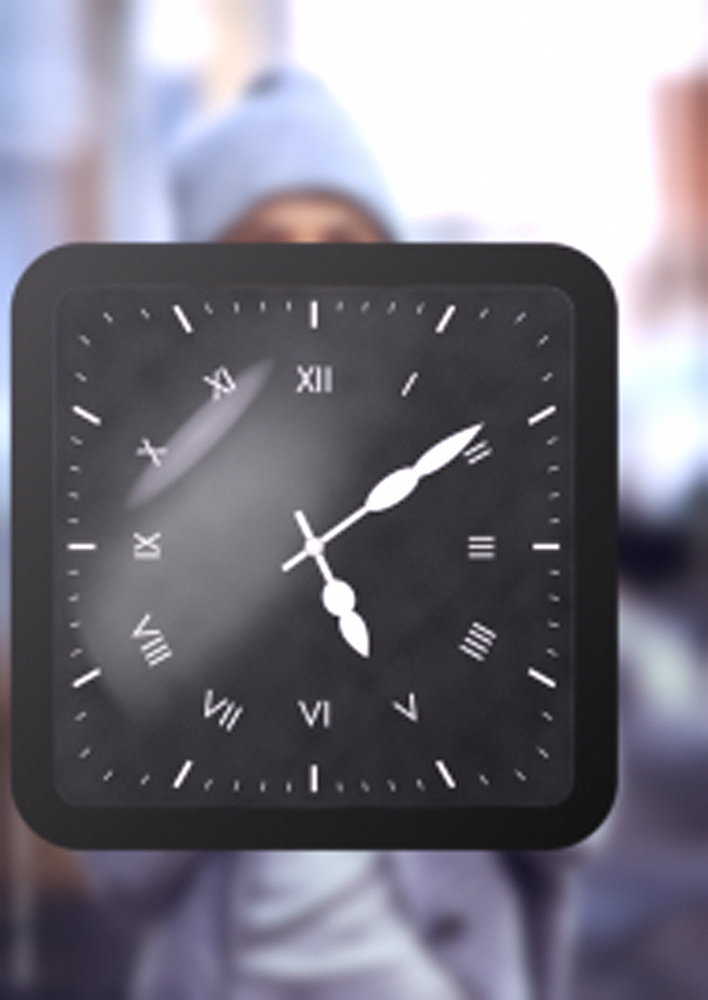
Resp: {"hour": 5, "minute": 9}
